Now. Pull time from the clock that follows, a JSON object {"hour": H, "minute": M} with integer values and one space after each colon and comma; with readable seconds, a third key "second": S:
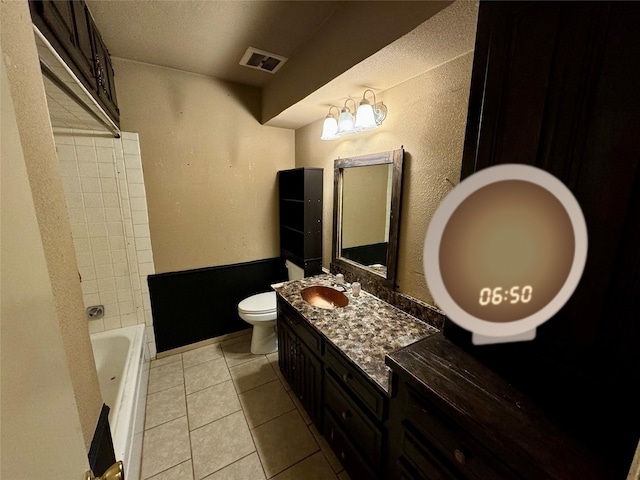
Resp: {"hour": 6, "minute": 50}
